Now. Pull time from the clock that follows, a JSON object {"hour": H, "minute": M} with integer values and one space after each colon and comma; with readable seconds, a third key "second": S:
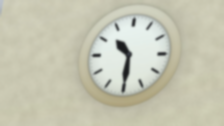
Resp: {"hour": 10, "minute": 30}
